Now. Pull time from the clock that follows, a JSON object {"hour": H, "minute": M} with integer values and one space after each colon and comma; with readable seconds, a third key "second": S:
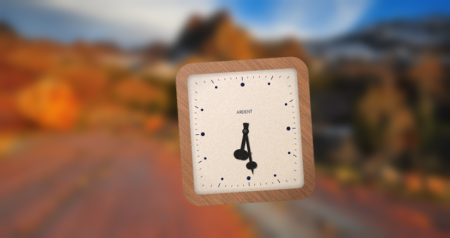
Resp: {"hour": 6, "minute": 29}
